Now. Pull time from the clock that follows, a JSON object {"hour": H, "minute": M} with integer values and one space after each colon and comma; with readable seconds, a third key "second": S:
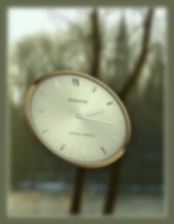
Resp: {"hour": 2, "minute": 16}
